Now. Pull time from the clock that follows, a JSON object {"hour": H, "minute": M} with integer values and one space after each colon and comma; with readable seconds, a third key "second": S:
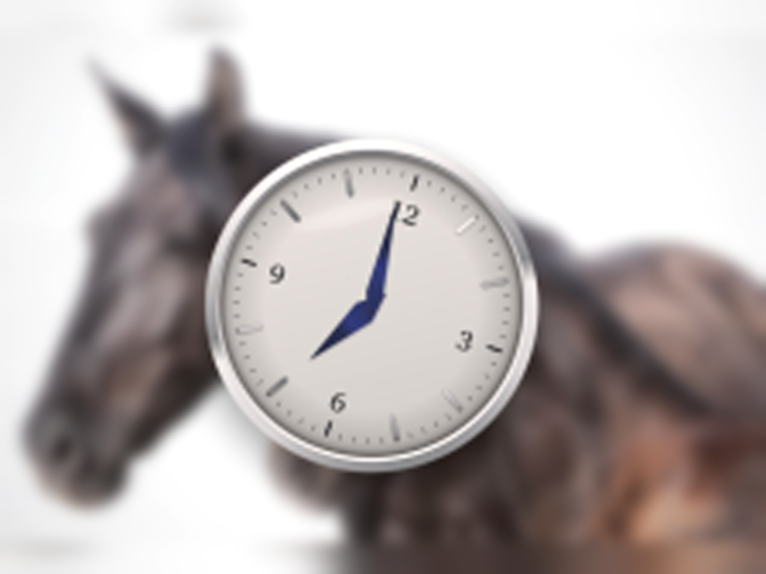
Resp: {"hour": 6, "minute": 59}
